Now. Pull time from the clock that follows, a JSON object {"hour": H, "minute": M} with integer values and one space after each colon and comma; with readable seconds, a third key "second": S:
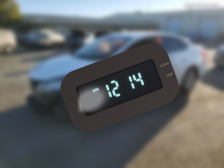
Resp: {"hour": 12, "minute": 14}
